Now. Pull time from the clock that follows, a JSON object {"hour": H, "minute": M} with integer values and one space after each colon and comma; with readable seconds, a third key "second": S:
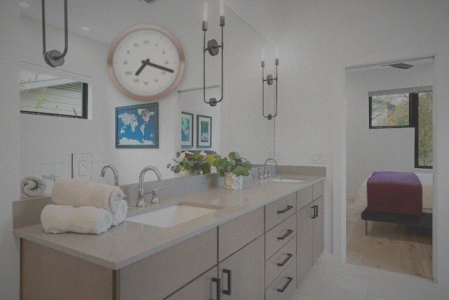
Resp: {"hour": 7, "minute": 18}
